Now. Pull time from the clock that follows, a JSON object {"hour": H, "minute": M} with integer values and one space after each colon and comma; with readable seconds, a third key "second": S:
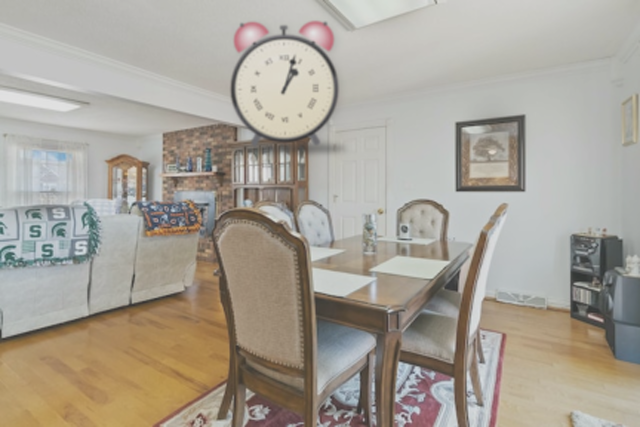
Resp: {"hour": 1, "minute": 3}
